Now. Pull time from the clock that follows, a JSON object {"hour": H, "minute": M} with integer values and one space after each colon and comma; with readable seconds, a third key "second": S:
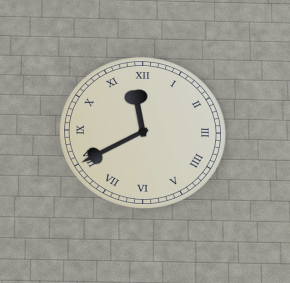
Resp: {"hour": 11, "minute": 40}
